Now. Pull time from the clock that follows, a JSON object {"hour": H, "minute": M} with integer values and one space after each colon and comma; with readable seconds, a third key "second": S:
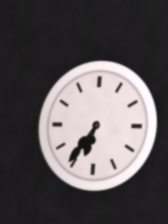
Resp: {"hour": 6, "minute": 36}
